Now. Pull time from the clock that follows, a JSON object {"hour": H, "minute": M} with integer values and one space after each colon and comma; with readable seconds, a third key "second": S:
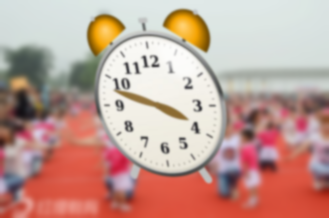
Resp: {"hour": 3, "minute": 48}
